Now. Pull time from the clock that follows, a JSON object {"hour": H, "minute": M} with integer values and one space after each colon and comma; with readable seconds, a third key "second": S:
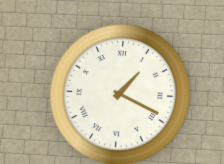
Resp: {"hour": 1, "minute": 19}
